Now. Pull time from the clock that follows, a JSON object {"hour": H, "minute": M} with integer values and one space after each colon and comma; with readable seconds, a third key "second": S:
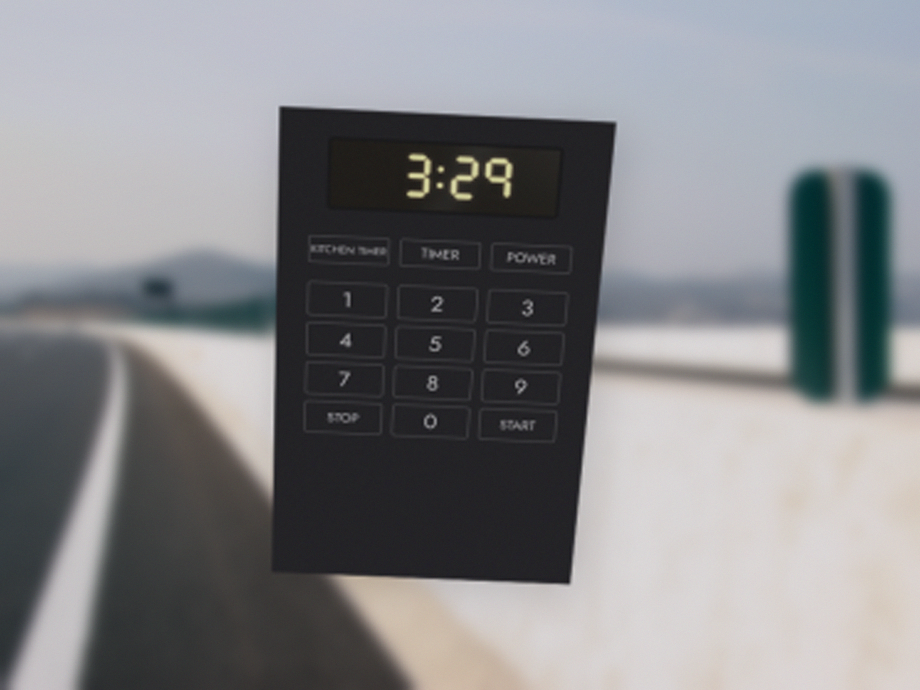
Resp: {"hour": 3, "minute": 29}
